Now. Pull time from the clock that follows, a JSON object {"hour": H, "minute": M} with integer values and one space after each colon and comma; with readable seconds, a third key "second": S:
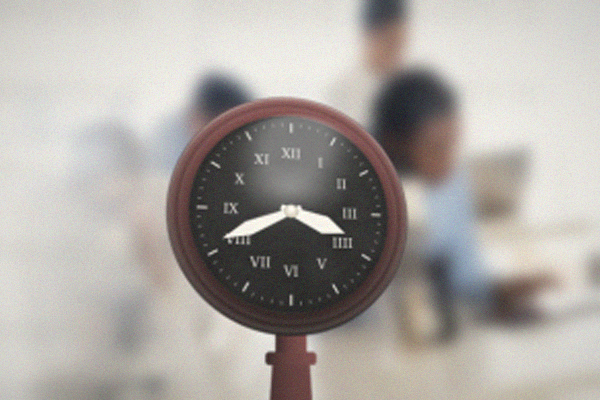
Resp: {"hour": 3, "minute": 41}
